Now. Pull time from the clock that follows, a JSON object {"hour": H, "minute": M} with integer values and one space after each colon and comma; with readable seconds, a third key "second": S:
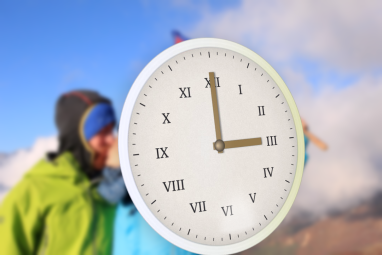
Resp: {"hour": 3, "minute": 0}
